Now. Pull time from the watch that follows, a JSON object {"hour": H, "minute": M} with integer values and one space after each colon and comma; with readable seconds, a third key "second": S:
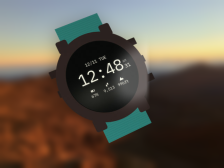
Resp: {"hour": 12, "minute": 48}
